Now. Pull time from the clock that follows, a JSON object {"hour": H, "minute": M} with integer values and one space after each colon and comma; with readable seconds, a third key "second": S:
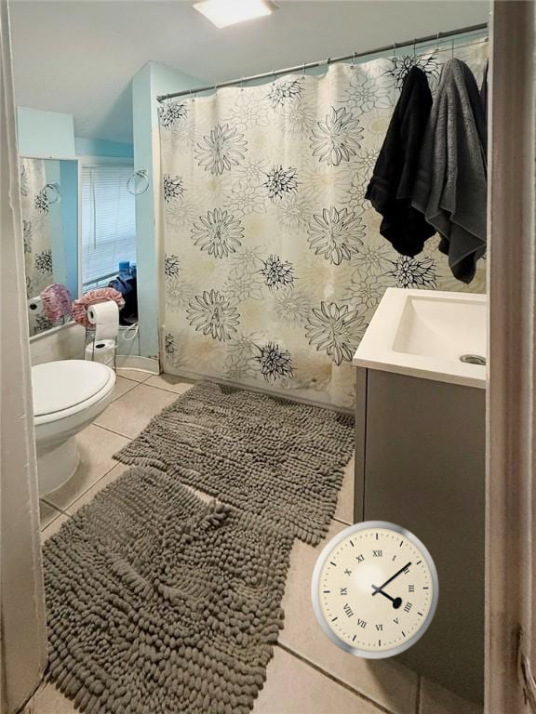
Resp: {"hour": 4, "minute": 9}
